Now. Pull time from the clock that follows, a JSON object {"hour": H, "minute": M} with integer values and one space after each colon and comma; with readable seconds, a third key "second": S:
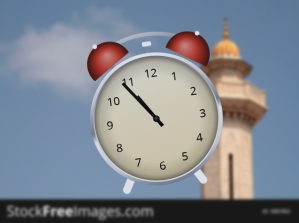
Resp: {"hour": 10, "minute": 54}
